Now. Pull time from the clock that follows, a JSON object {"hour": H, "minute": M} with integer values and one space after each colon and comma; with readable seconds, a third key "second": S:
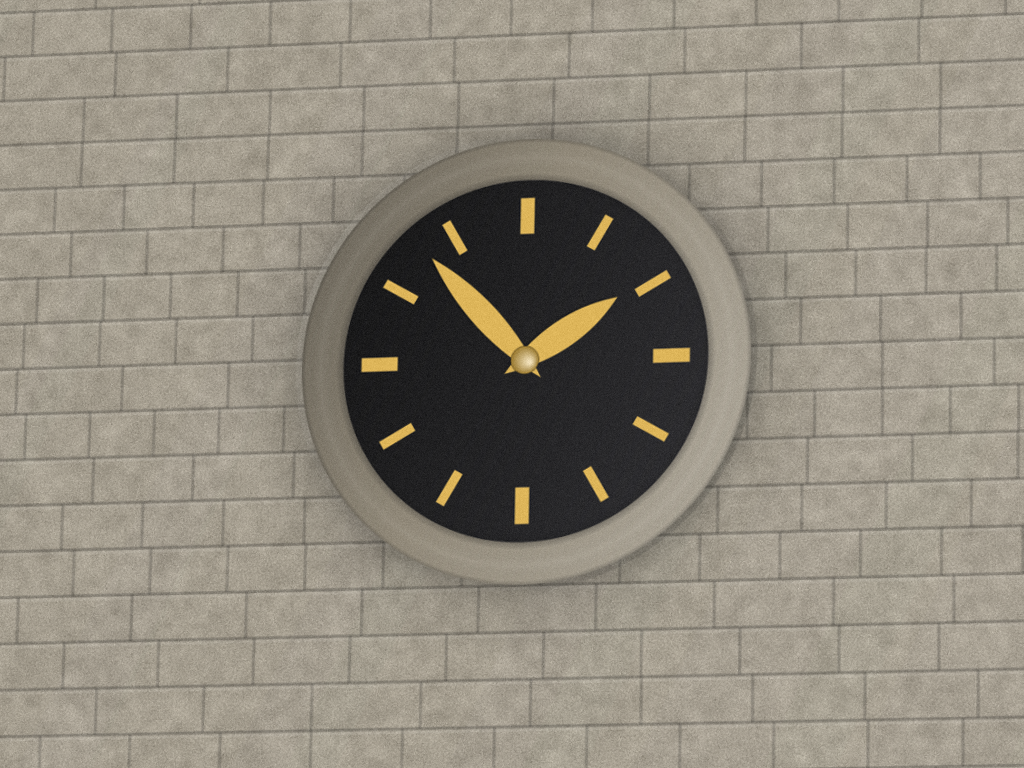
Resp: {"hour": 1, "minute": 53}
